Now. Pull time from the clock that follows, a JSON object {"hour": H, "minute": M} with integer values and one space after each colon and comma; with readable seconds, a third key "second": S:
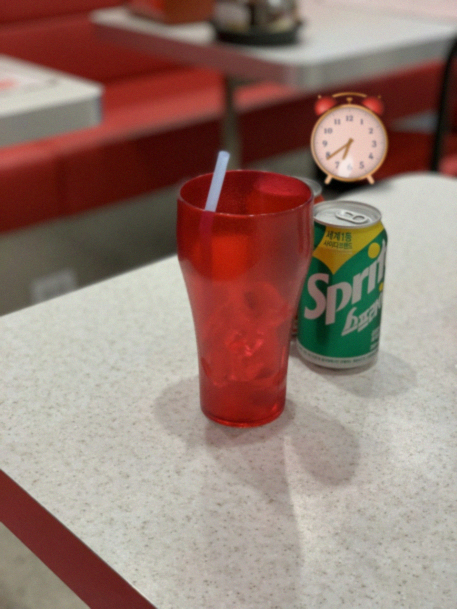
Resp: {"hour": 6, "minute": 39}
